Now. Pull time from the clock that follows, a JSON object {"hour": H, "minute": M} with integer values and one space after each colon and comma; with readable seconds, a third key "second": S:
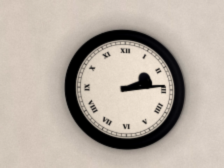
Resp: {"hour": 2, "minute": 14}
